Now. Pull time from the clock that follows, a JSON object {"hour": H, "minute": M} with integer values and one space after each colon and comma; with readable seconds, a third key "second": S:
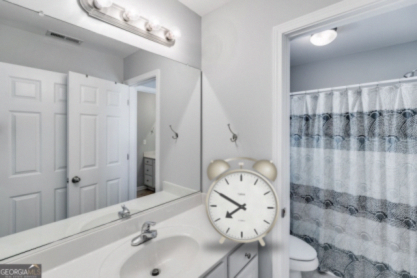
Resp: {"hour": 7, "minute": 50}
